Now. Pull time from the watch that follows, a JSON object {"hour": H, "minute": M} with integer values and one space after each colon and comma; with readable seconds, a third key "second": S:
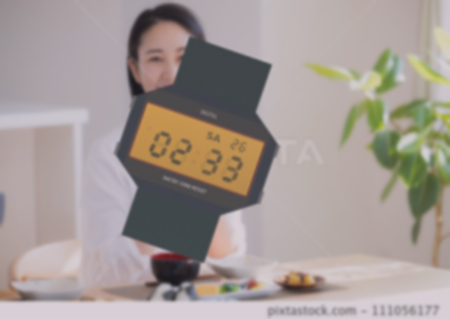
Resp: {"hour": 2, "minute": 33}
